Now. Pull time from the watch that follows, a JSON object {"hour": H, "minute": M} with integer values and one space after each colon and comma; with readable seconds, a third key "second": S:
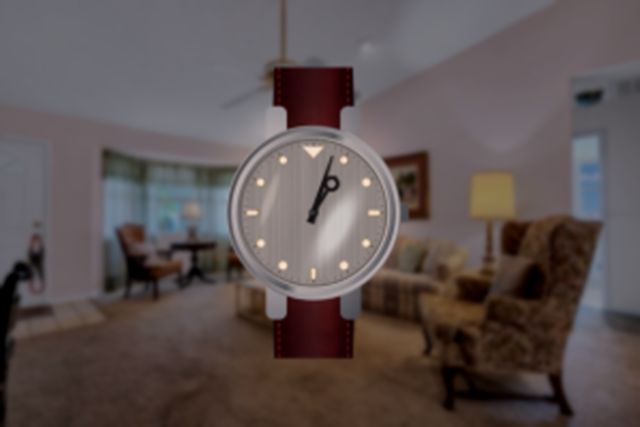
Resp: {"hour": 1, "minute": 3}
